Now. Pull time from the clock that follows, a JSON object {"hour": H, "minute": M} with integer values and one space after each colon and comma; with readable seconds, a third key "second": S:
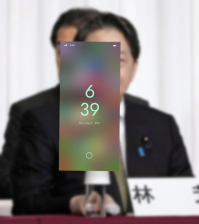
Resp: {"hour": 6, "minute": 39}
